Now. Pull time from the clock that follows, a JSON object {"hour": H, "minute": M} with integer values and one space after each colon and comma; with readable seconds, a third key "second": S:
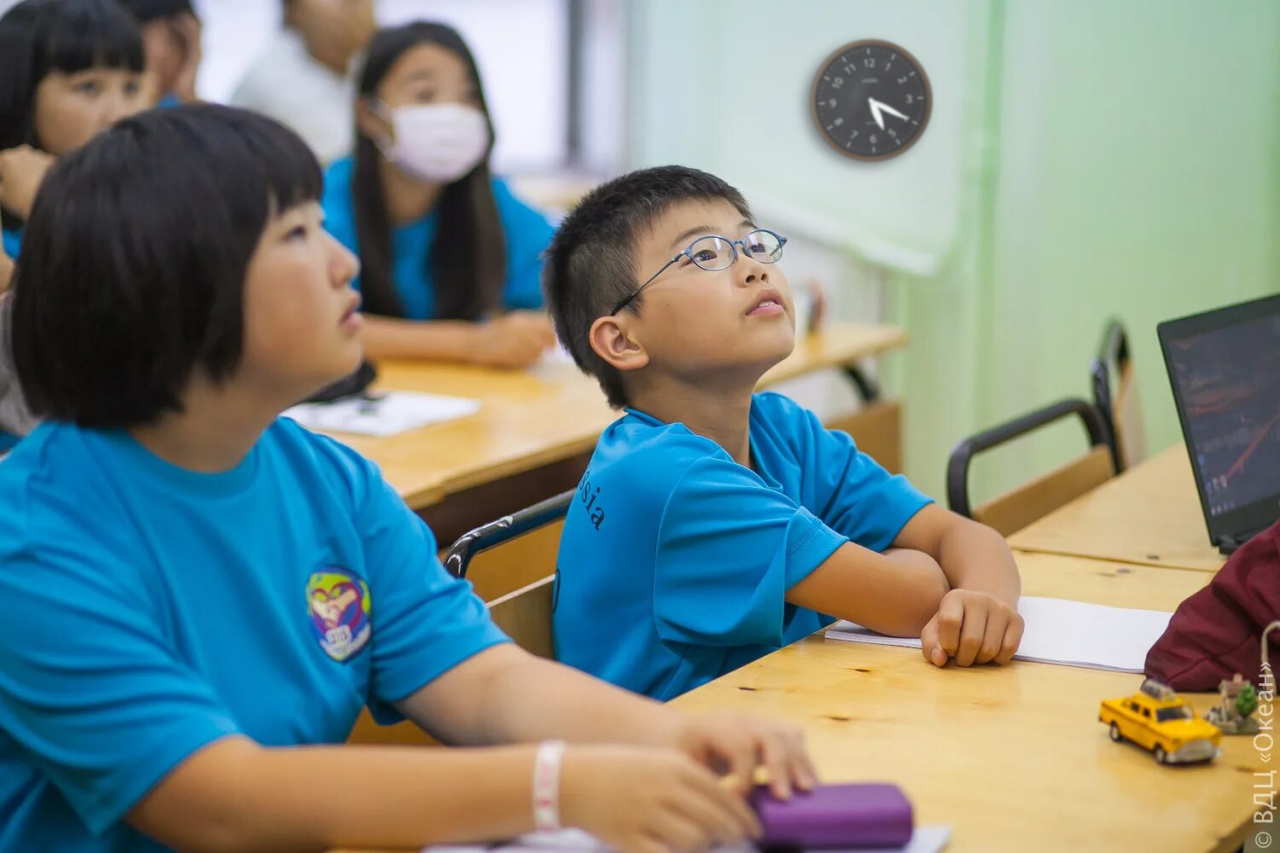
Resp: {"hour": 5, "minute": 20}
